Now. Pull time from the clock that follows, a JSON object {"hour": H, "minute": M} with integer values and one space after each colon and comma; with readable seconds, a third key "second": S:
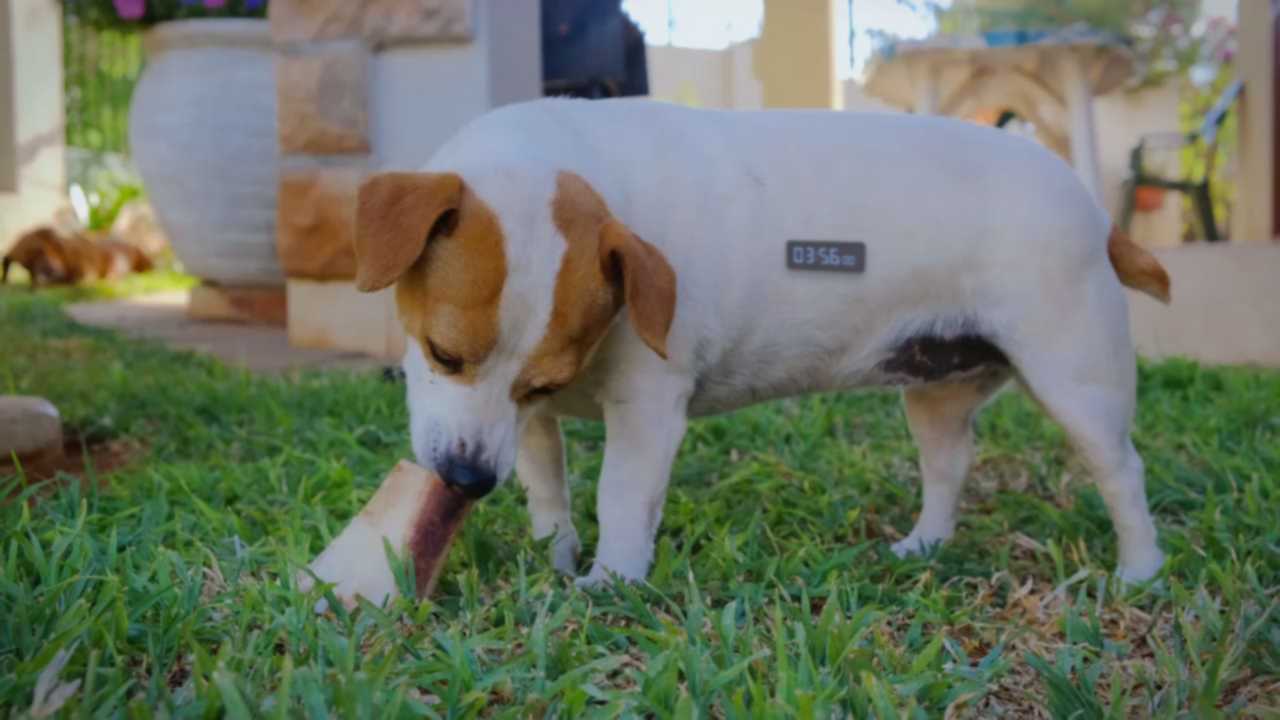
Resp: {"hour": 3, "minute": 56}
